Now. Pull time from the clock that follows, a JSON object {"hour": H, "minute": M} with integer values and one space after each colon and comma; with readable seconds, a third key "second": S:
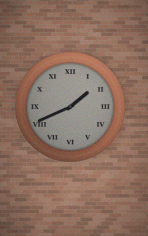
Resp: {"hour": 1, "minute": 41}
